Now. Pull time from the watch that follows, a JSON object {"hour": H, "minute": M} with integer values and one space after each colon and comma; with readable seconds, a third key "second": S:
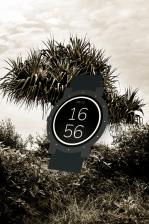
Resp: {"hour": 16, "minute": 56}
